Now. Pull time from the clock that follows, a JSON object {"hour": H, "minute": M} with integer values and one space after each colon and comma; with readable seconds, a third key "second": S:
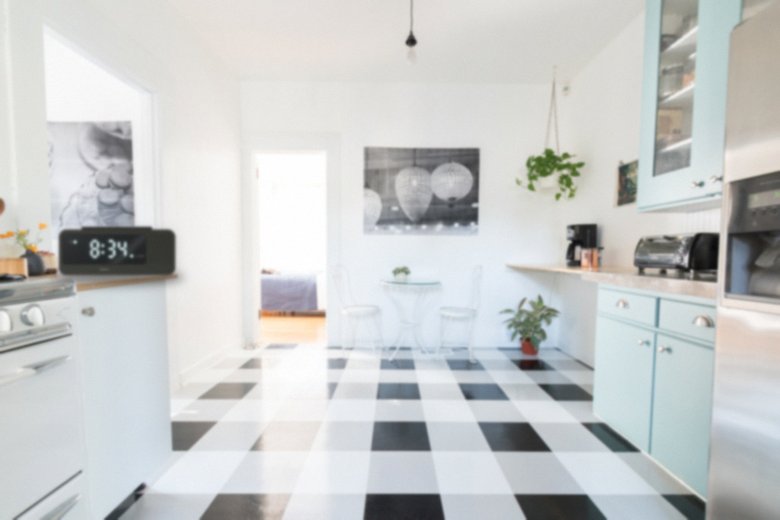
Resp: {"hour": 8, "minute": 34}
